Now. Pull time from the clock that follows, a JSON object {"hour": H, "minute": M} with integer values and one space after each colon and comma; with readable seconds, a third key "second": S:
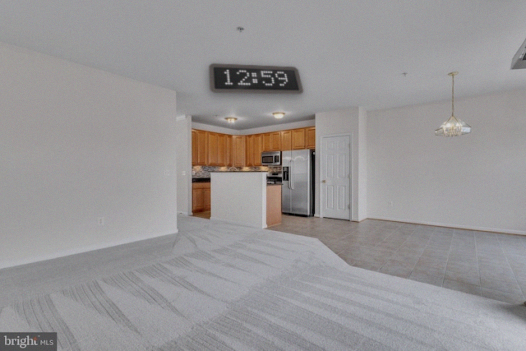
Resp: {"hour": 12, "minute": 59}
